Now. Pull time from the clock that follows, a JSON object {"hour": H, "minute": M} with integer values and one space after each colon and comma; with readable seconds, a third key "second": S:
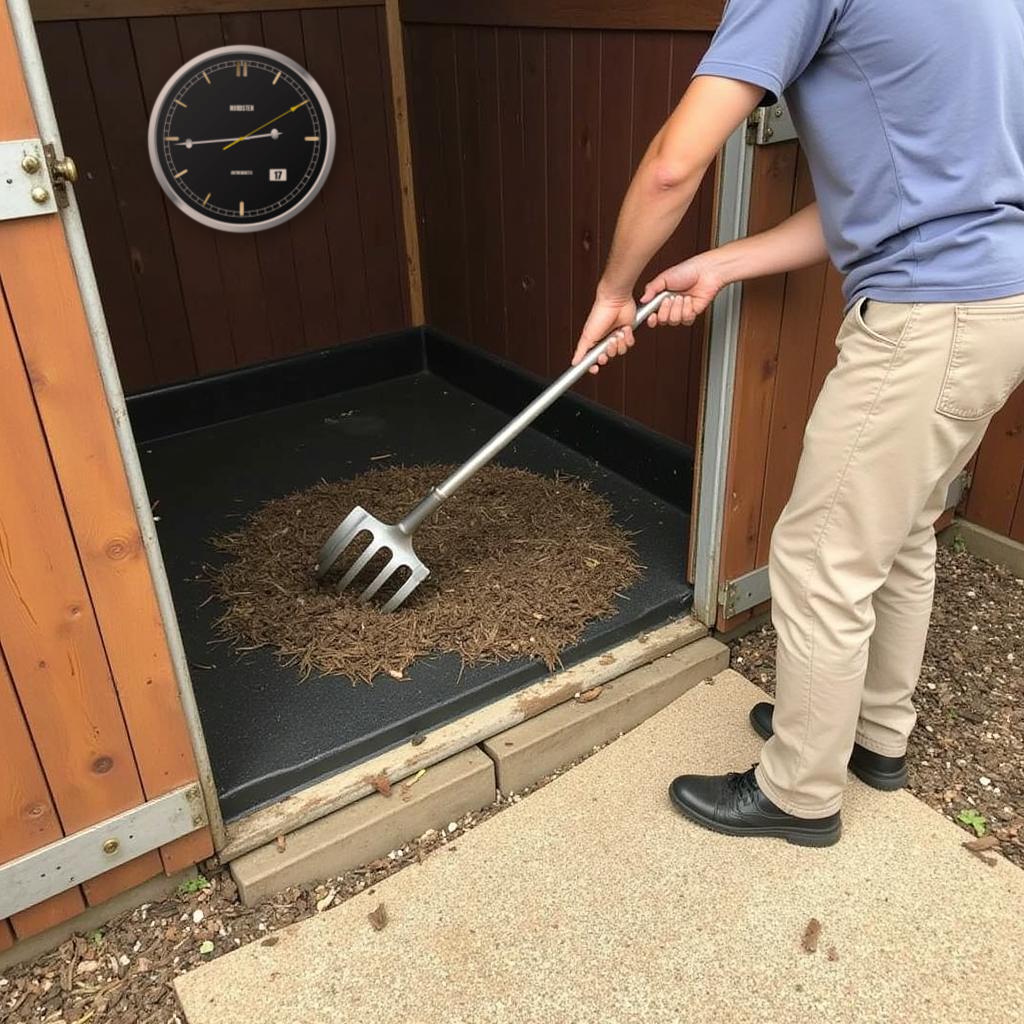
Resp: {"hour": 2, "minute": 44, "second": 10}
